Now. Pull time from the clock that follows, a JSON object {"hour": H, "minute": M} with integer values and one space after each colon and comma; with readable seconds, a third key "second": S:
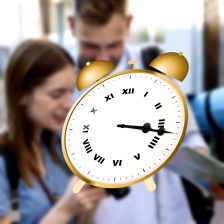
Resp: {"hour": 3, "minute": 17}
